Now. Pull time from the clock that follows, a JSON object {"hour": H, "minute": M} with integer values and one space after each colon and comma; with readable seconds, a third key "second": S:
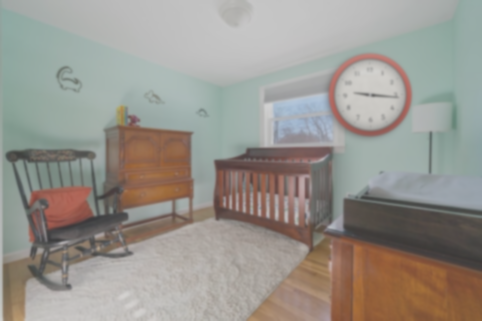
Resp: {"hour": 9, "minute": 16}
